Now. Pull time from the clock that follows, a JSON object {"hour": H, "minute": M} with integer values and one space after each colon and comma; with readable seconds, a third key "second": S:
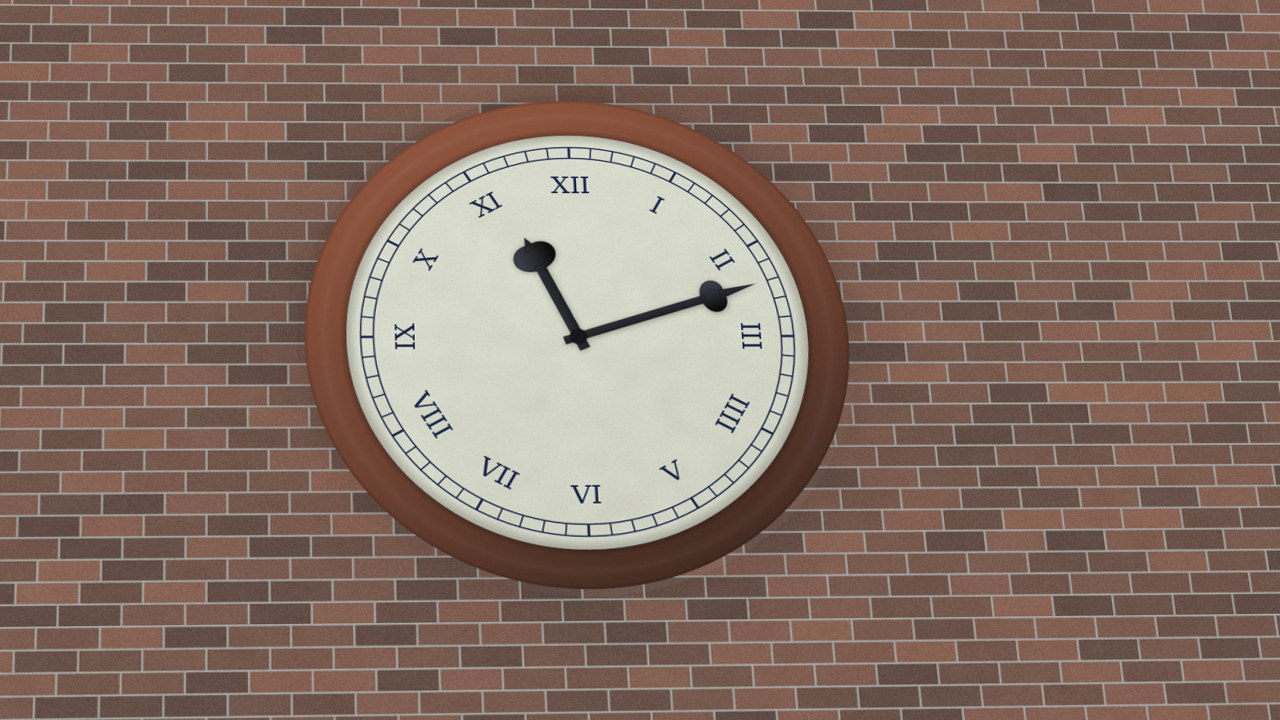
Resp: {"hour": 11, "minute": 12}
